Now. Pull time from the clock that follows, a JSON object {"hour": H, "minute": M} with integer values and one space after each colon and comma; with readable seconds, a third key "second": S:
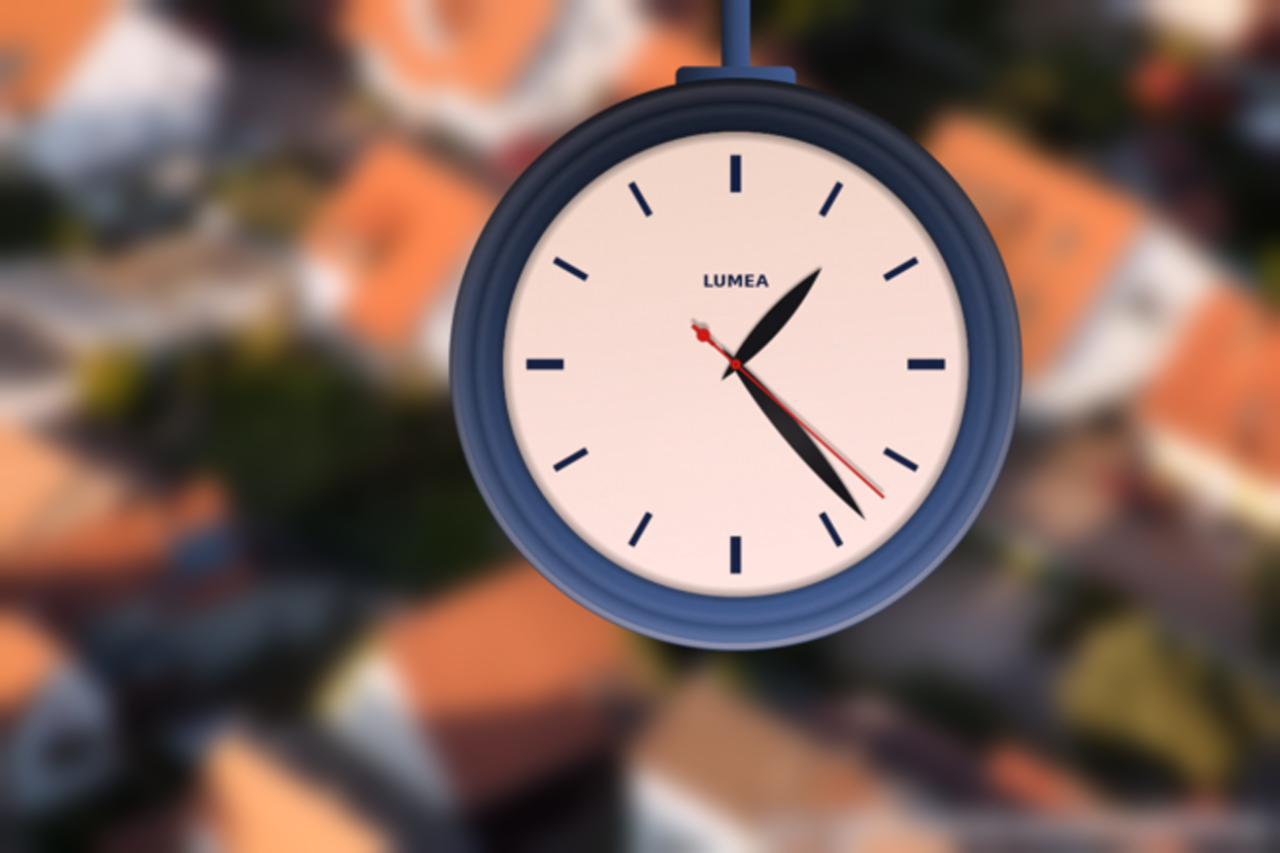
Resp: {"hour": 1, "minute": 23, "second": 22}
